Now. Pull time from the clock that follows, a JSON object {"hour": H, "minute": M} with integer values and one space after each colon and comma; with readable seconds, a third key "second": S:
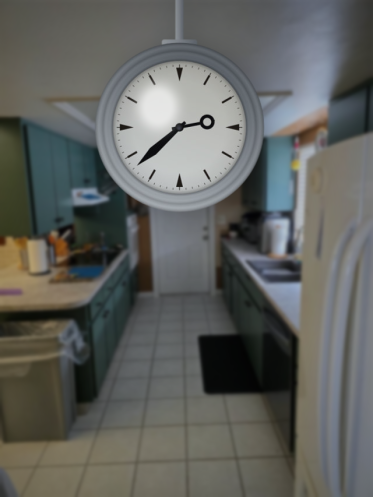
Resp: {"hour": 2, "minute": 38}
